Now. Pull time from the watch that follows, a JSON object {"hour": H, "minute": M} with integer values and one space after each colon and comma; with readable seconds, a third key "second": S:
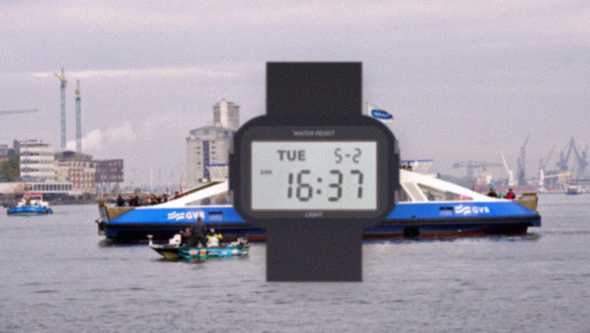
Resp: {"hour": 16, "minute": 37}
